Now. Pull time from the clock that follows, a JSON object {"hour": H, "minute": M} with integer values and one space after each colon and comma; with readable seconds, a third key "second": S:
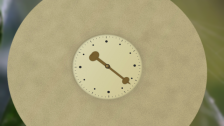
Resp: {"hour": 10, "minute": 22}
